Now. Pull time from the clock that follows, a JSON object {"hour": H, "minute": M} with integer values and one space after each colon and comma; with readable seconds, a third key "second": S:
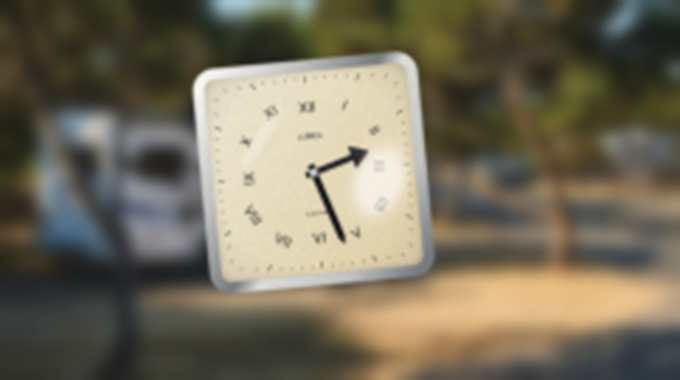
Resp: {"hour": 2, "minute": 27}
